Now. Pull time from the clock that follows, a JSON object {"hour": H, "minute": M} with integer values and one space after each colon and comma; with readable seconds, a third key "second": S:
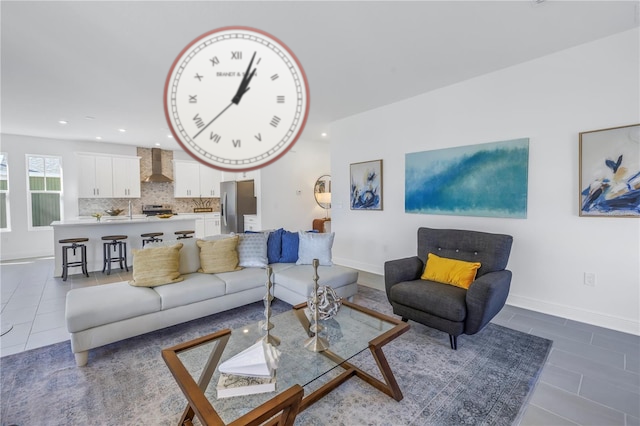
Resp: {"hour": 1, "minute": 3, "second": 38}
